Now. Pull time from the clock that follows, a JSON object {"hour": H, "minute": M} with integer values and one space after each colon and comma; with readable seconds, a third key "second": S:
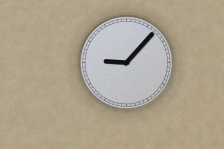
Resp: {"hour": 9, "minute": 7}
